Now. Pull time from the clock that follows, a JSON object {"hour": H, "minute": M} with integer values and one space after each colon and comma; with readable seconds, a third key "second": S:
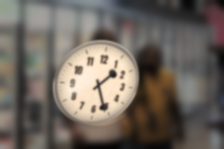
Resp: {"hour": 1, "minute": 26}
